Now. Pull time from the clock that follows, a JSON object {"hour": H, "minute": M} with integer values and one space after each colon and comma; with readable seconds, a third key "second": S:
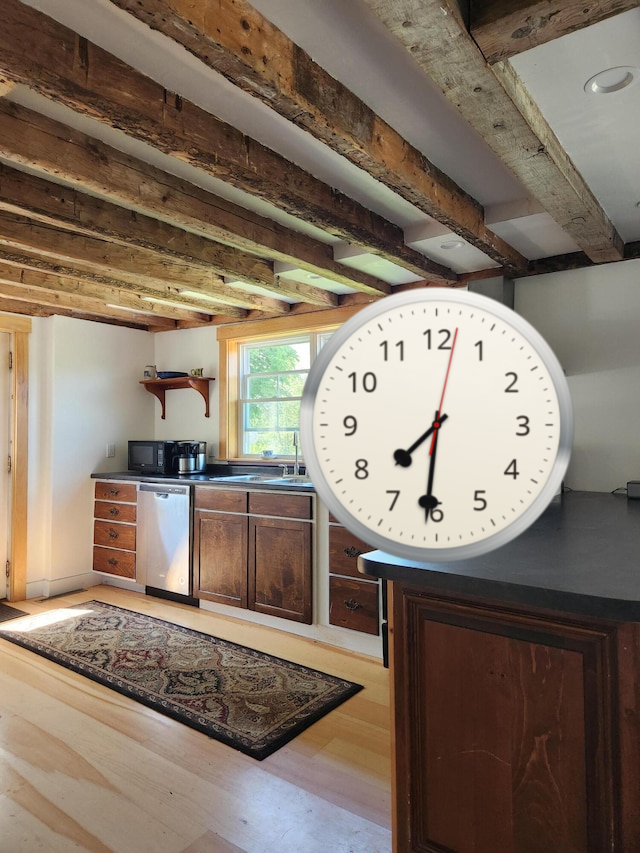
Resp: {"hour": 7, "minute": 31, "second": 2}
